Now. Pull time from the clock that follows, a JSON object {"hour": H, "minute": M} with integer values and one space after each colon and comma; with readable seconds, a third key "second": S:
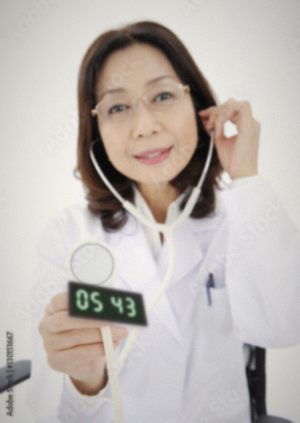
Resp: {"hour": 5, "minute": 43}
